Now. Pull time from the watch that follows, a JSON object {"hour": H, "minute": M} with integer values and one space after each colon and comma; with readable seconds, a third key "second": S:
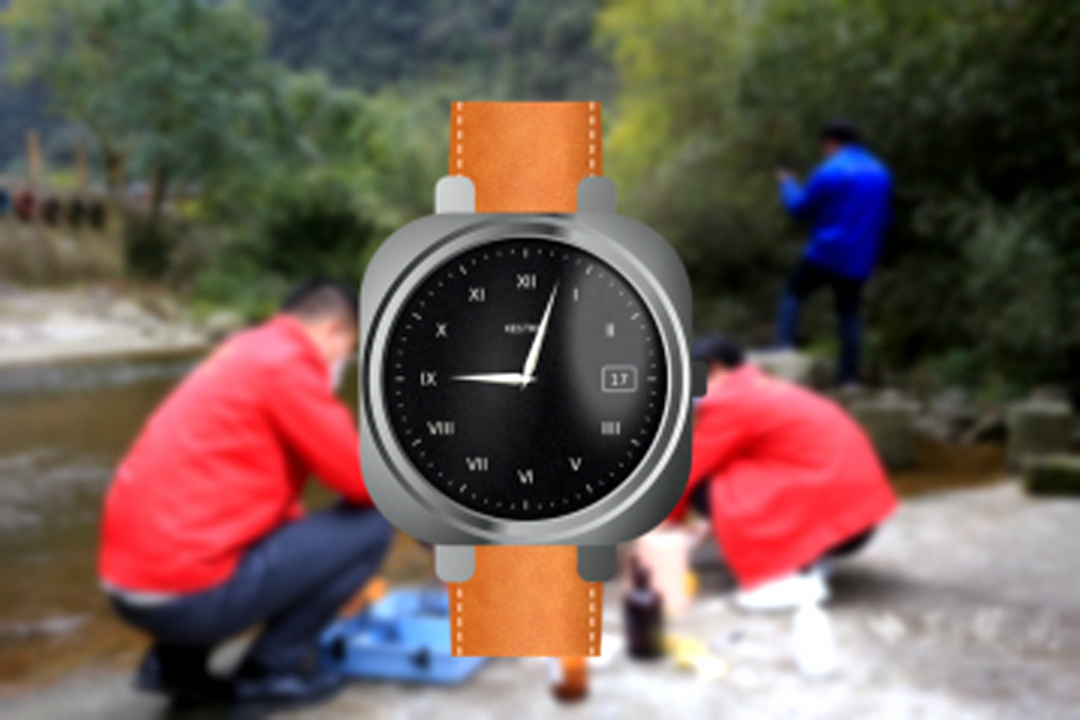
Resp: {"hour": 9, "minute": 3}
